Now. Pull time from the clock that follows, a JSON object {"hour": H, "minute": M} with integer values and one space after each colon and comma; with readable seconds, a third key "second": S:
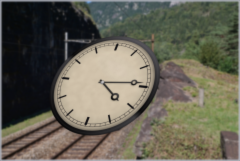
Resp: {"hour": 4, "minute": 14}
